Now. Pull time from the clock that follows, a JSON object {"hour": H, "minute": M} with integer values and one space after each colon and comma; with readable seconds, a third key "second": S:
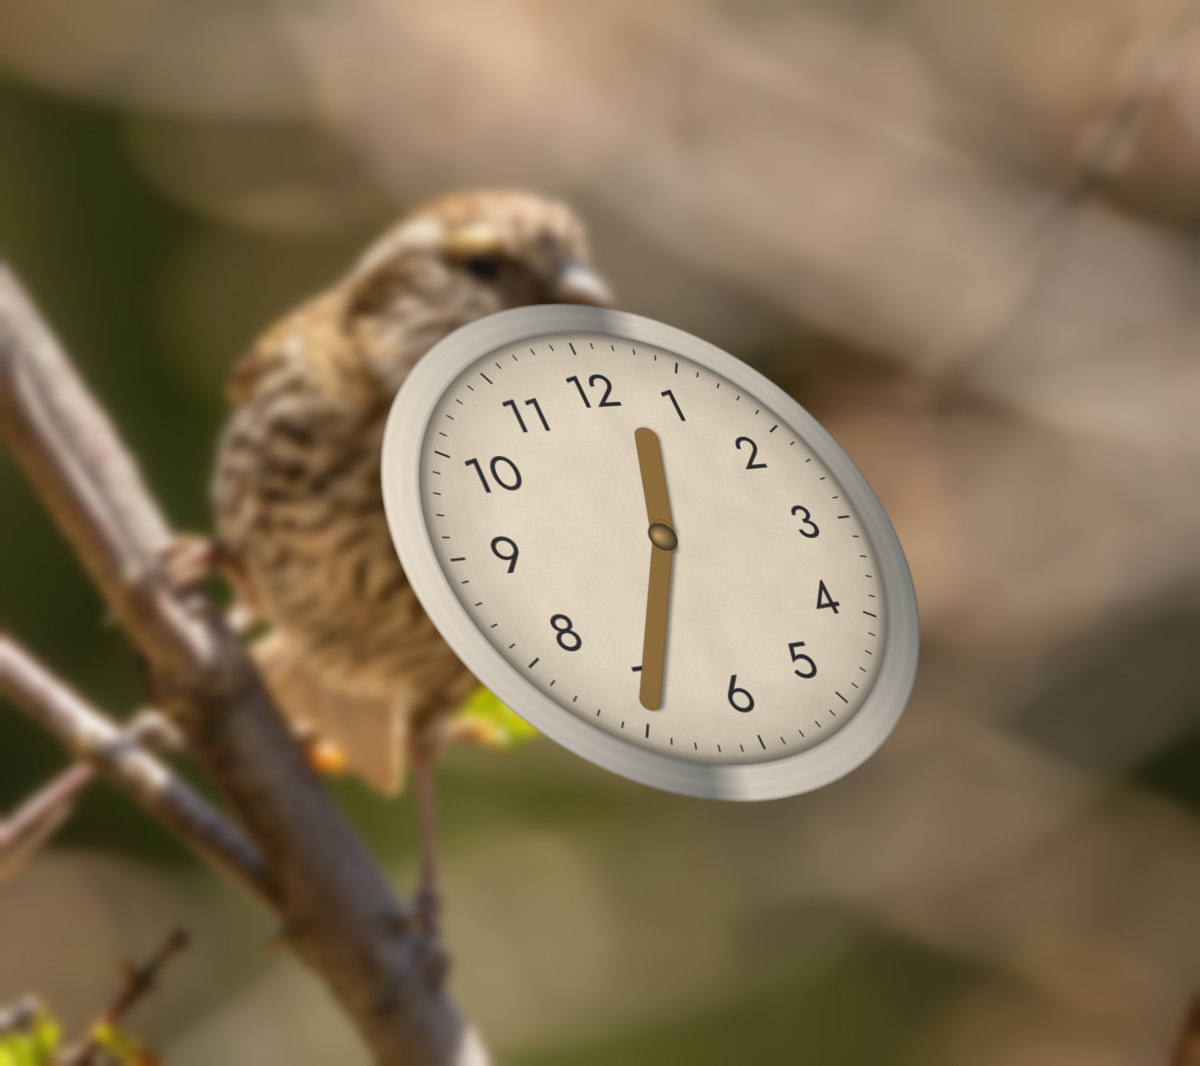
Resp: {"hour": 12, "minute": 35}
